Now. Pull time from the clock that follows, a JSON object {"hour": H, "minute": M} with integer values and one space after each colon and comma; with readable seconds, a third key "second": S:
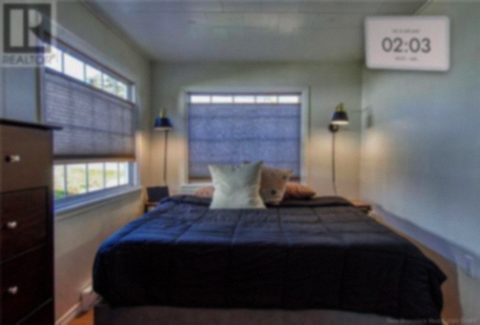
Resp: {"hour": 2, "minute": 3}
